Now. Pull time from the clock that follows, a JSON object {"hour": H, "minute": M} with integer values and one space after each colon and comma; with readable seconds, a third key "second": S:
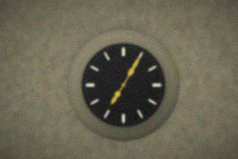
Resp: {"hour": 7, "minute": 5}
